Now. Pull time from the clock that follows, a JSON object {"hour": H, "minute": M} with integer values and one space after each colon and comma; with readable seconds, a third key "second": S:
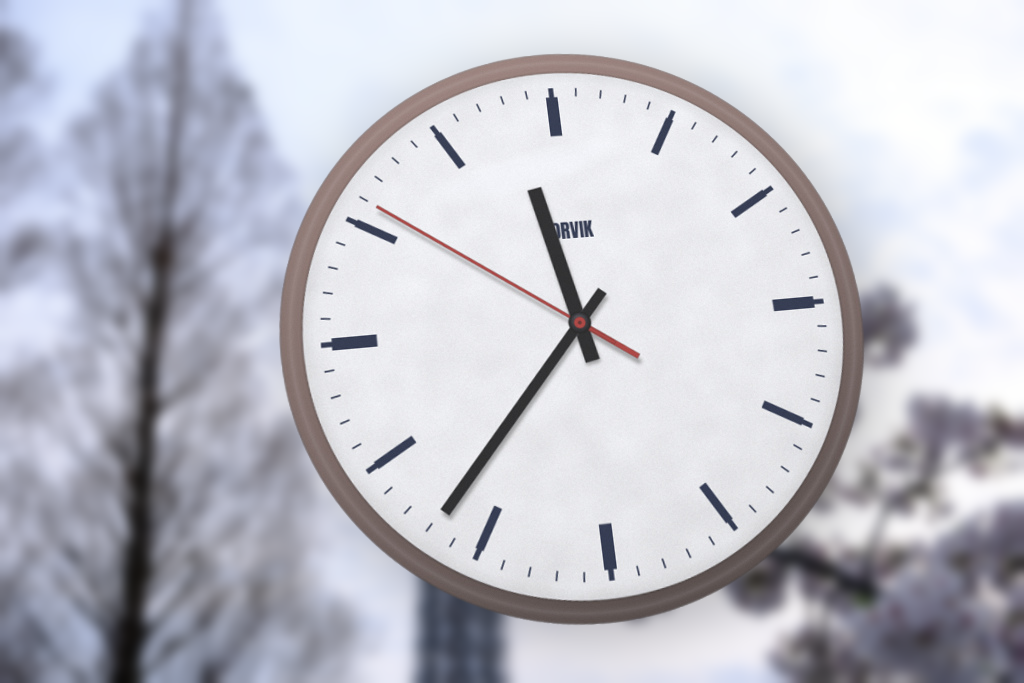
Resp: {"hour": 11, "minute": 36, "second": 51}
